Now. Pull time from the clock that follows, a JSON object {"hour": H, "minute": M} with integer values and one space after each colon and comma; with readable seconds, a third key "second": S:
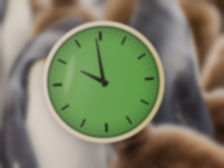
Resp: {"hour": 9, "minute": 59}
